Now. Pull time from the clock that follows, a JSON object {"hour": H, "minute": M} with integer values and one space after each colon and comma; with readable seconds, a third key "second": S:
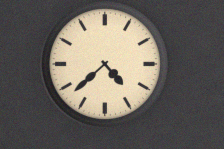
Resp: {"hour": 4, "minute": 38}
